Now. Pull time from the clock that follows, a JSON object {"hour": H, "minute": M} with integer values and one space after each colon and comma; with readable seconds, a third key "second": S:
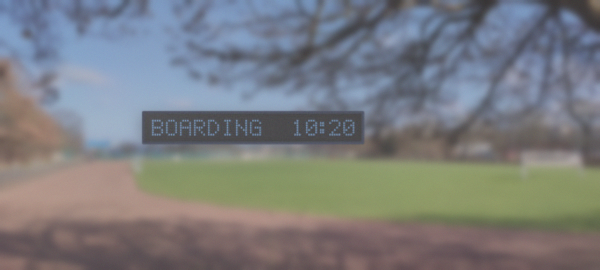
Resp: {"hour": 10, "minute": 20}
